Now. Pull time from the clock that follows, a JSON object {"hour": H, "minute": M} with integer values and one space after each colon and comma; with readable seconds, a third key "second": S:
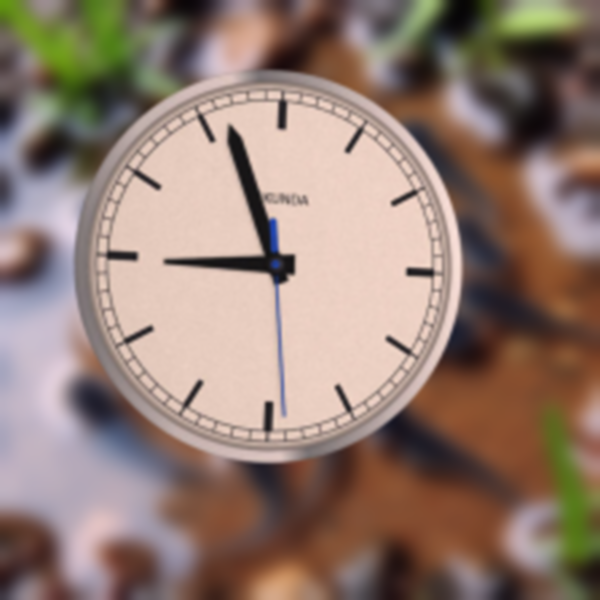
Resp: {"hour": 8, "minute": 56, "second": 29}
